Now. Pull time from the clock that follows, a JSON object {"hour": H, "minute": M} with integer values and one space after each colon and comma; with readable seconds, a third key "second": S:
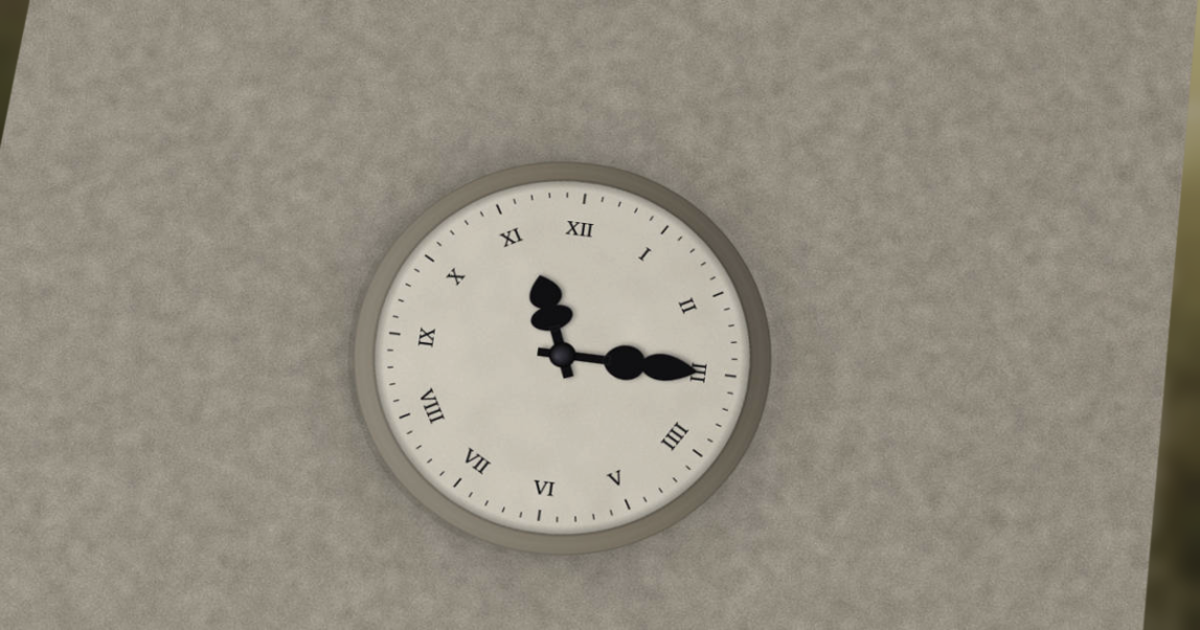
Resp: {"hour": 11, "minute": 15}
